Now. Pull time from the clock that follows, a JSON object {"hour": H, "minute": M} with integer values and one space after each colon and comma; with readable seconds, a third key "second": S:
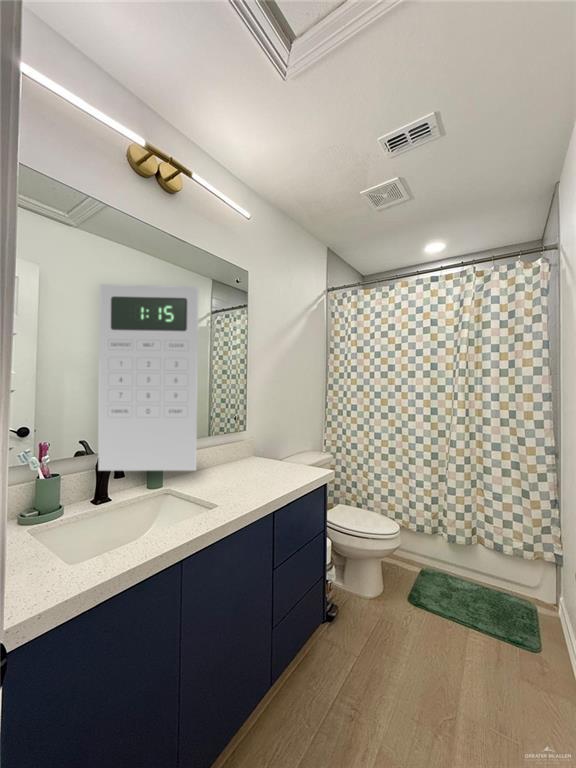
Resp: {"hour": 1, "minute": 15}
